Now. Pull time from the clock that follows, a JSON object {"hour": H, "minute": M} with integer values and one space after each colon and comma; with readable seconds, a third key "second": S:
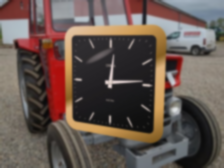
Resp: {"hour": 12, "minute": 14}
